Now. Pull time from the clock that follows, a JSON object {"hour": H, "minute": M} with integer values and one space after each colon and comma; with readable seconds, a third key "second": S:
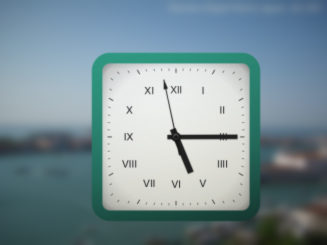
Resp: {"hour": 5, "minute": 14, "second": 58}
